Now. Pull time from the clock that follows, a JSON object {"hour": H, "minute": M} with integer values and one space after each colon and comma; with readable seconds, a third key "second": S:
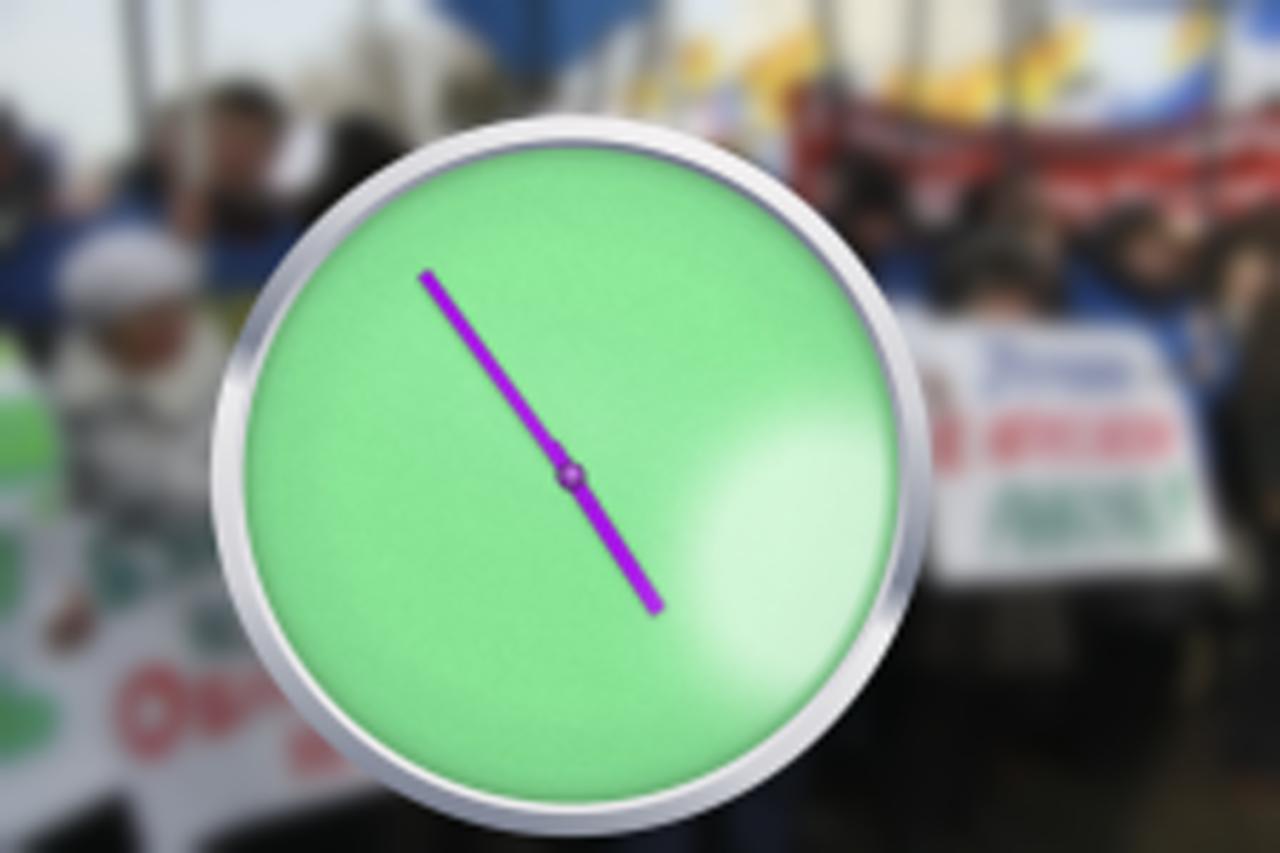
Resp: {"hour": 4, "minute": 54}
